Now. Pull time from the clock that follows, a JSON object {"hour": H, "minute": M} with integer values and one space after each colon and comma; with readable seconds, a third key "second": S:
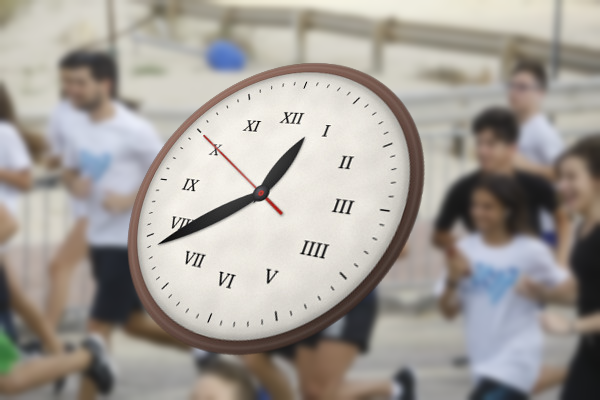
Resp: {"hour": 12, "minute": 38, "second": 50}
